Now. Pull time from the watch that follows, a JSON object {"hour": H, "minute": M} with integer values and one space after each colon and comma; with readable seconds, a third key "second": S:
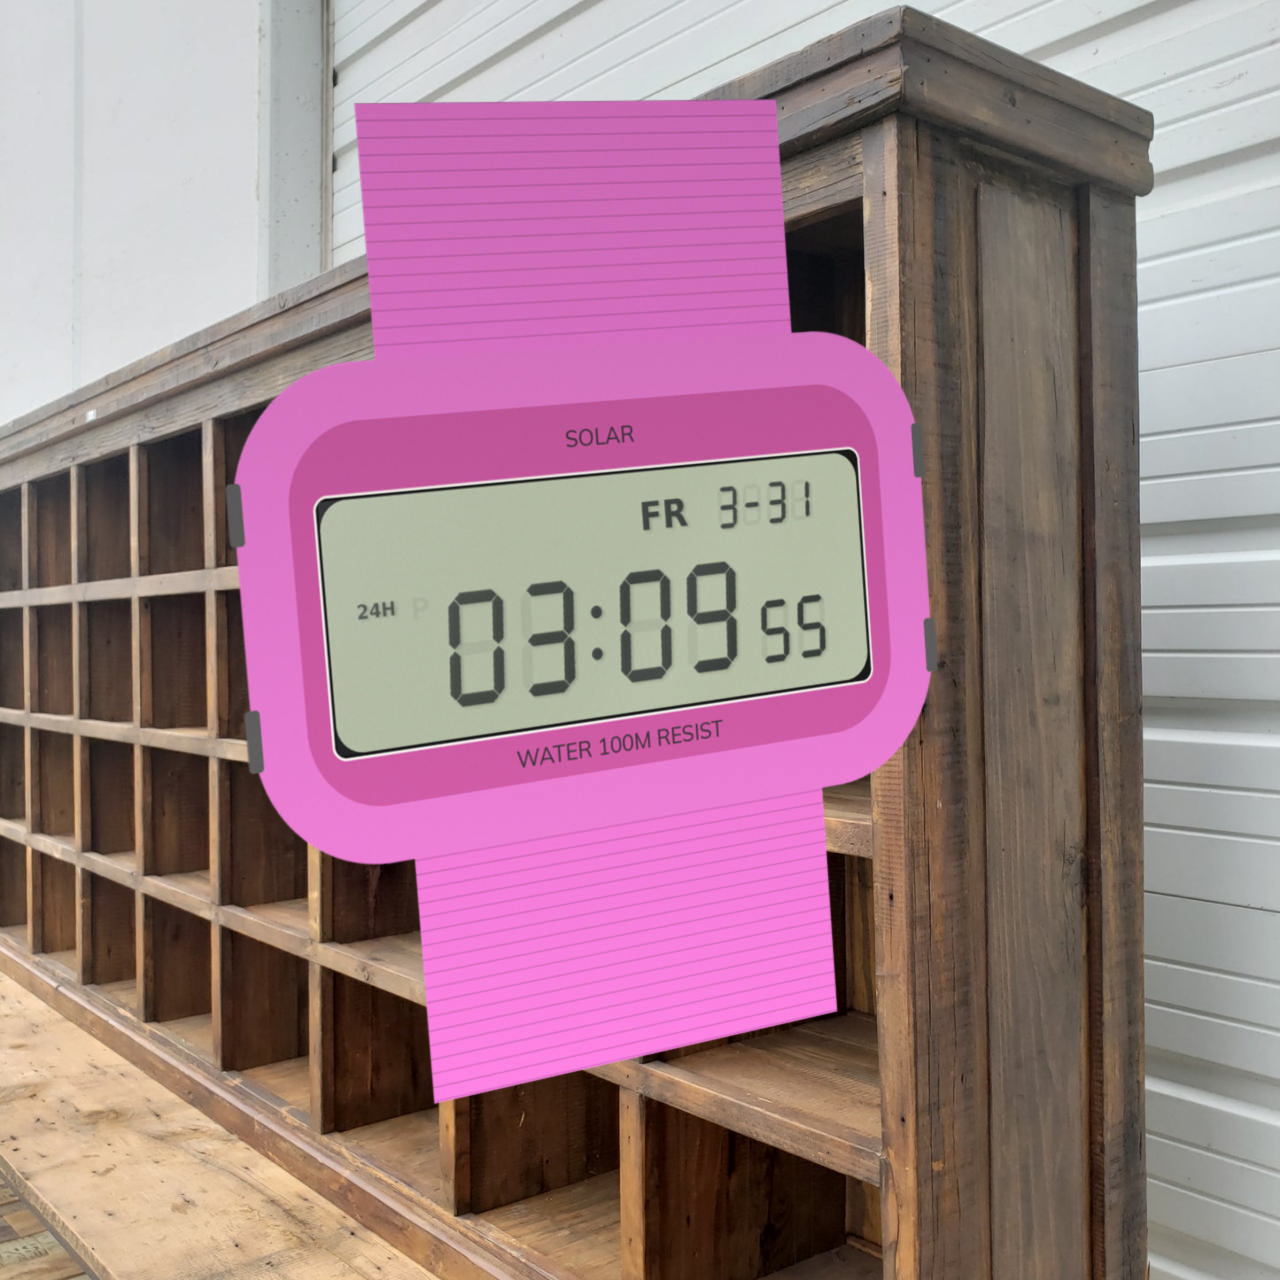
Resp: {"hour": 3, "minute": 9, "second": 55}
